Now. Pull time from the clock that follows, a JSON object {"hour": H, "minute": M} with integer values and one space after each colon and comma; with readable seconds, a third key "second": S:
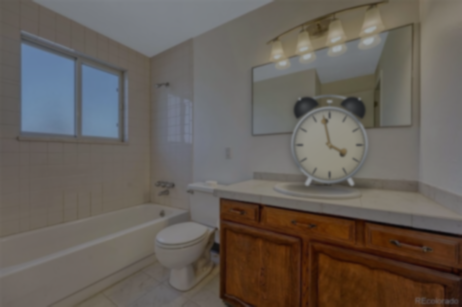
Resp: {"hour": 3, "minute": 58}
